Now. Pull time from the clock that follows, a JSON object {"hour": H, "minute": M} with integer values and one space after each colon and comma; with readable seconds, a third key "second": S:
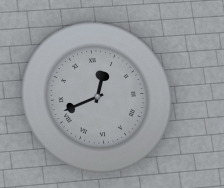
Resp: {"hour": 12, "minute": 42}
